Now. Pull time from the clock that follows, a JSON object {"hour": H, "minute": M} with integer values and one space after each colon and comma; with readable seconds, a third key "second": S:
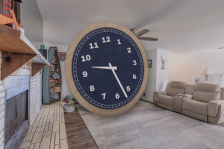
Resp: {"hour": 9, "minute": 27}
